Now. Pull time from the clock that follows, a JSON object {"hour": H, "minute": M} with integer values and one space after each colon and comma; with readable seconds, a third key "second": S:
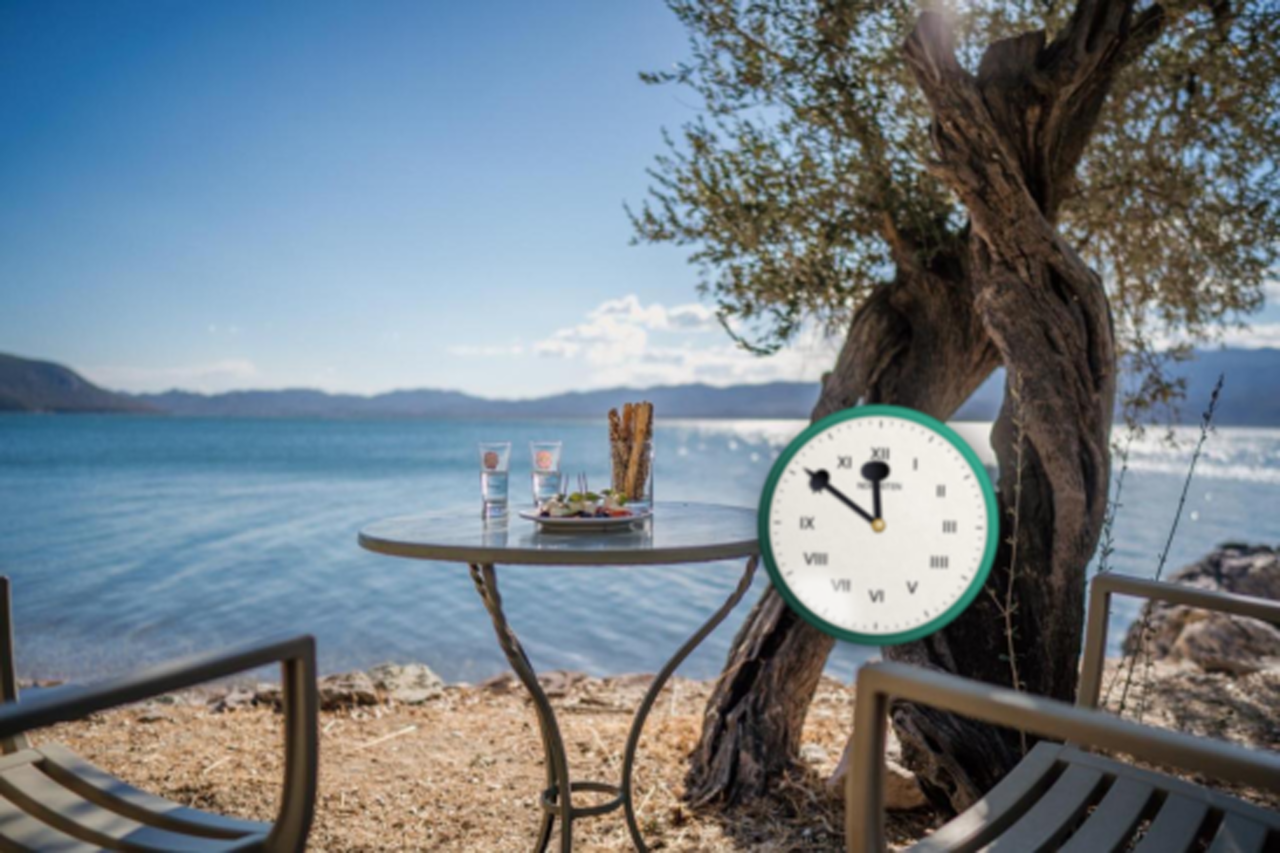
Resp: {"hour": 11, "minute": 51}
